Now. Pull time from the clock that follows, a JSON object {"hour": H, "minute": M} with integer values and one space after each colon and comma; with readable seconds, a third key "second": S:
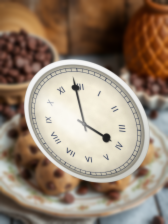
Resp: {"hour": 3, "minute": 59}
